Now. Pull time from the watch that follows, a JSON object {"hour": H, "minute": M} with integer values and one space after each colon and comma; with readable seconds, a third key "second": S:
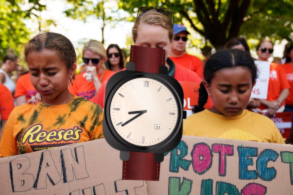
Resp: {"hour": 8, "minute": 39}
